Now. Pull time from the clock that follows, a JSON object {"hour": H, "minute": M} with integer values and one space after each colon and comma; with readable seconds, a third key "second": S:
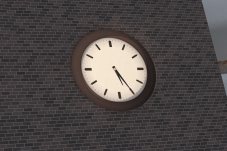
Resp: {"hour": 5, "minute": 25}
